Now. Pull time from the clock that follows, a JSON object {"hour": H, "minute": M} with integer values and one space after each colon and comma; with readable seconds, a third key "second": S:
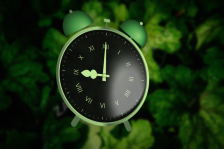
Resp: {"hour": 9, "minute": 0}
